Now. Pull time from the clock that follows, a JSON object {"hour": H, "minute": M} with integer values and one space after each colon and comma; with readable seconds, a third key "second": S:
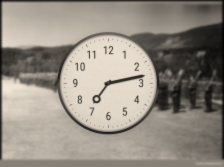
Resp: {"hour": 7, "minute": 13}
